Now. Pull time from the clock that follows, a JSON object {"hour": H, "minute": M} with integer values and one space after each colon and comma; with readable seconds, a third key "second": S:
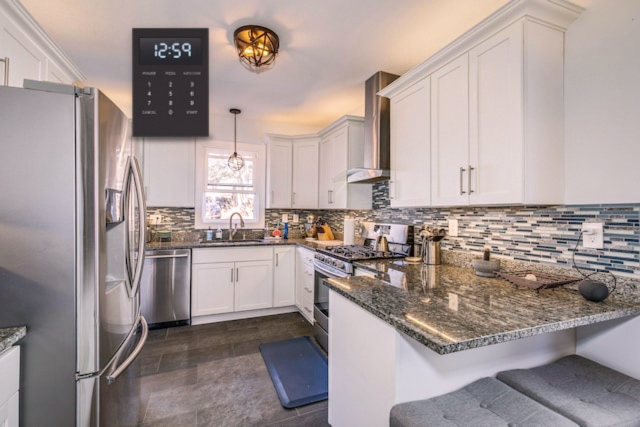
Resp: {"hour": 12, "minute": 59}
